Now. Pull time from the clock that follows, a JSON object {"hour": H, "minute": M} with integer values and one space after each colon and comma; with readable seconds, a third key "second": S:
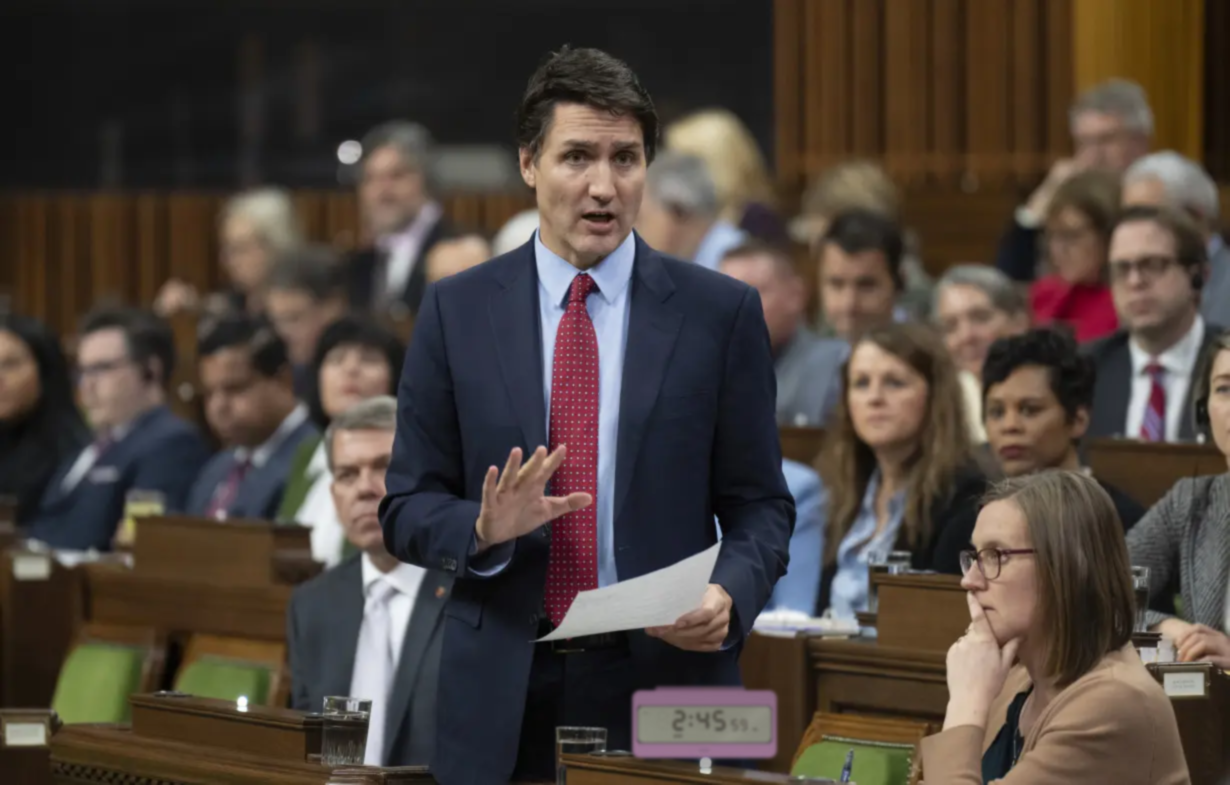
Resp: {"hour": 2, "minute": 45}
